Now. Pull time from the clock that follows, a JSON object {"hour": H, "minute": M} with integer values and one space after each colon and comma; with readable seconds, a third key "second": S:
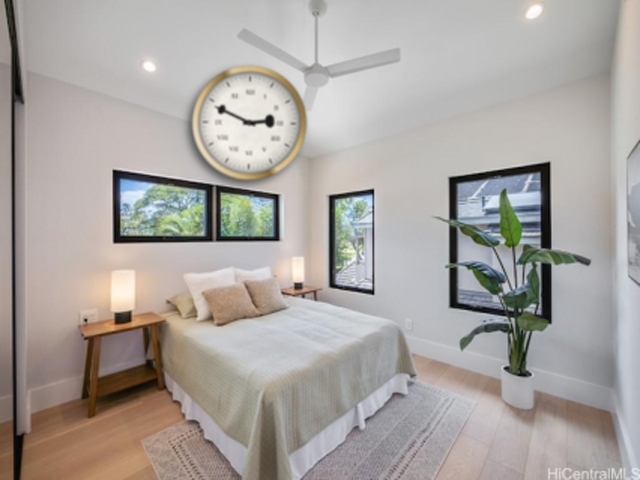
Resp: {"hour": 2, "minute": 49}
